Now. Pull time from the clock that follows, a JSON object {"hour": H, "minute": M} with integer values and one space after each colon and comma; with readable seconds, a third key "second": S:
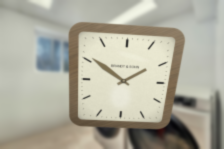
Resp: {"hour": 1, "minute": 51}
